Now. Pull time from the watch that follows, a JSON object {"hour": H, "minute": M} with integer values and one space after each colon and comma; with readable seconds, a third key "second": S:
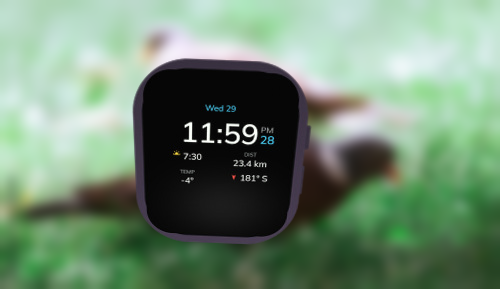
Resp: {"hour": 11, "minute": 59, "second": 28}
